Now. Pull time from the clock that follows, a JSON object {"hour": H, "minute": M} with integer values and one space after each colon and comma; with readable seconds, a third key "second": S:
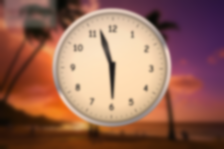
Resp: {"hour": 5, "minute": 57}
